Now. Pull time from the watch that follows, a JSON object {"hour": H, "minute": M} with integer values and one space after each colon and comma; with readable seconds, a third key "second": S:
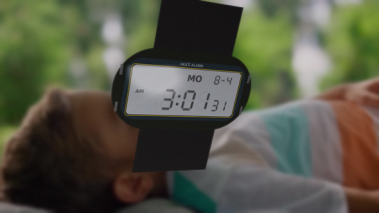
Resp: {"hour": 3, "minute": 1, "second": 31}
